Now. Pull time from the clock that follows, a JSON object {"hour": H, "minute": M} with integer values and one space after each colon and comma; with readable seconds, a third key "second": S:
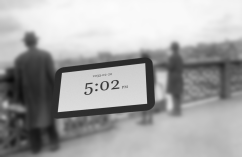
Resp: {"hour": 5, "minute": 2}
